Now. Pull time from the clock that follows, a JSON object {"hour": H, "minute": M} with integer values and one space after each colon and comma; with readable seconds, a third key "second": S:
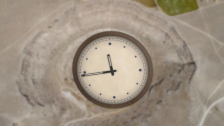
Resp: {"hour": 11, "minute": 44}
